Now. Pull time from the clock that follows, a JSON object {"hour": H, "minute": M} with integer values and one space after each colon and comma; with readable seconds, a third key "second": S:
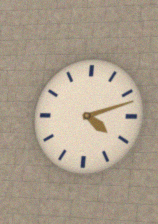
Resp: {"hour": 4, "minute": 12}
